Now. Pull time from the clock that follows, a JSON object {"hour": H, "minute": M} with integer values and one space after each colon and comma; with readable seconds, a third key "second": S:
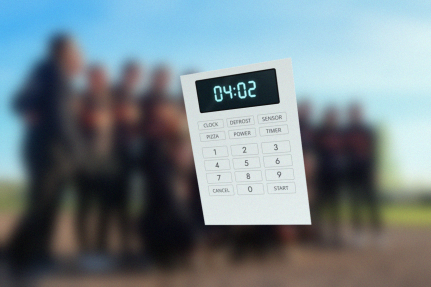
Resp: {"hour": 4, "minute": 2}
